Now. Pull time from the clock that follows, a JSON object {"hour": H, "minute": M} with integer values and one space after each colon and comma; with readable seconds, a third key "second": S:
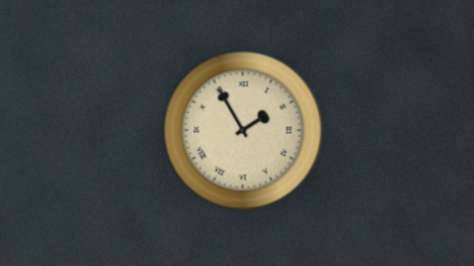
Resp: {"hour": 1, "minute": 55}
